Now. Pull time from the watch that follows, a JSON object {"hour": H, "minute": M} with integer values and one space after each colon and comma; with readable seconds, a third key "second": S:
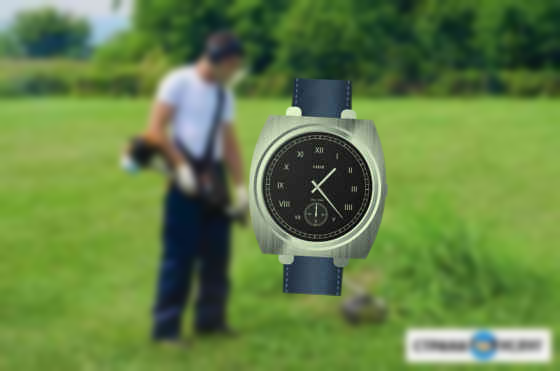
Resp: {"hour": 1, "minute": 23}
